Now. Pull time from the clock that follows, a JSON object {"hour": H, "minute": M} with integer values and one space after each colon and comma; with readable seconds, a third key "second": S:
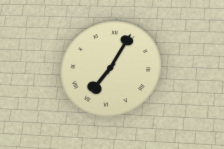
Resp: {"hour": 7, "minute": 4}
